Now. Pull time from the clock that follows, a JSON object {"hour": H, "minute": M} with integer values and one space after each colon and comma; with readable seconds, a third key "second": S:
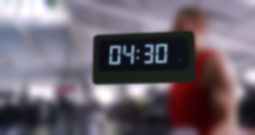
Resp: {"hour": 4, "minute": 30}
